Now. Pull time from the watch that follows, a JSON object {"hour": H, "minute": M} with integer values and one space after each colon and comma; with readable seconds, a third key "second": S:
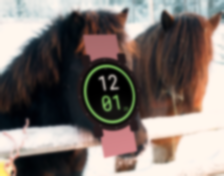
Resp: {"hour": 12, "minute": 1}
